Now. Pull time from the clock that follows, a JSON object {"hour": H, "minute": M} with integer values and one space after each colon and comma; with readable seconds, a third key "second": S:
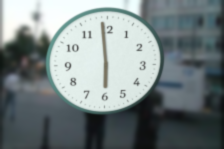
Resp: {"hour": 5, "minute": 59}
